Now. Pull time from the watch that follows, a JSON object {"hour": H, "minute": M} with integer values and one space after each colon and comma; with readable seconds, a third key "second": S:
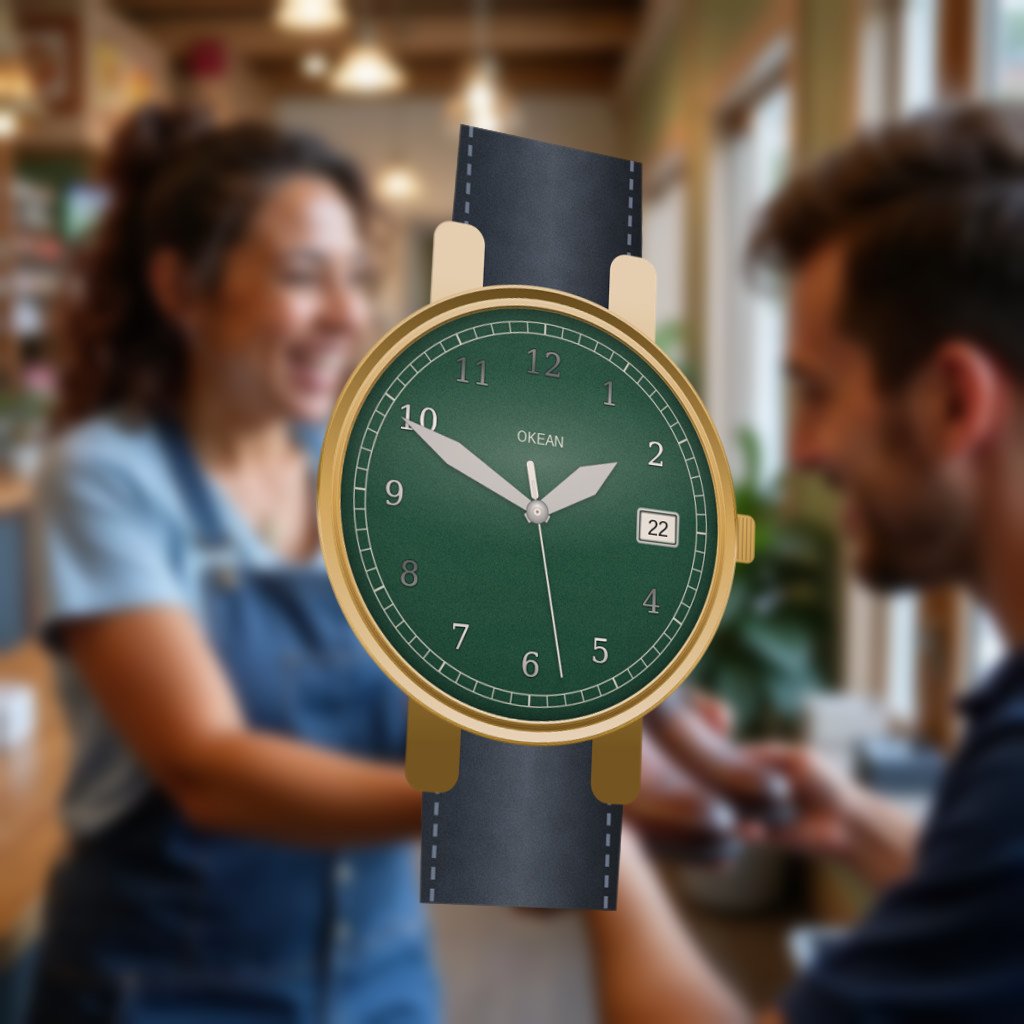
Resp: {"hour": 1, "minute": 49, "second": 28}
